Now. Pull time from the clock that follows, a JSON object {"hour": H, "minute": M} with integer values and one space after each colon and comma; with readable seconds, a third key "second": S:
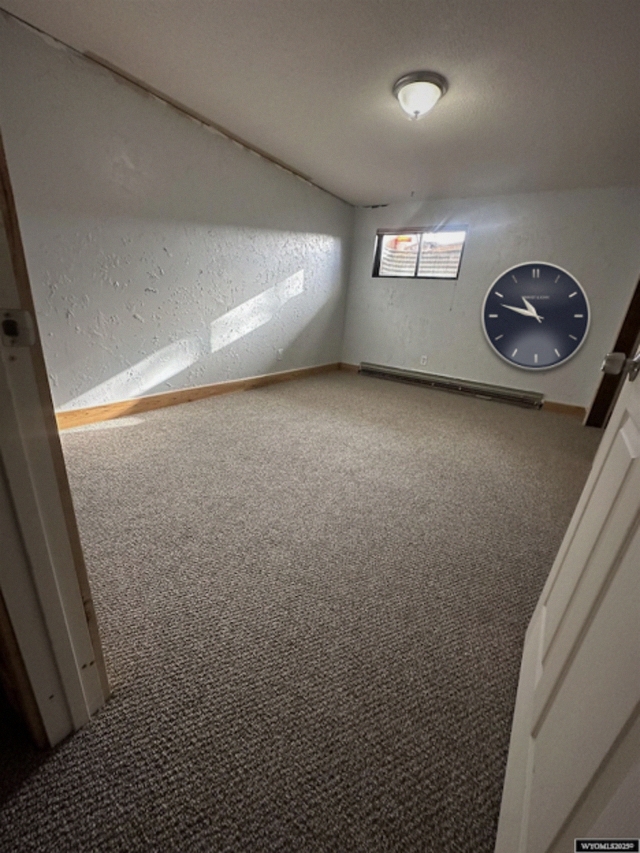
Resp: {"hour": 10, "minute": 48}
